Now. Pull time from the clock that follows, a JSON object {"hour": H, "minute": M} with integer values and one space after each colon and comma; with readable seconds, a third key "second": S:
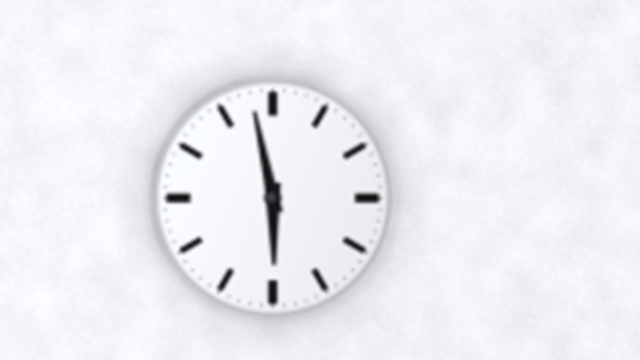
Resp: {"hour": 5, "minute": 58}
